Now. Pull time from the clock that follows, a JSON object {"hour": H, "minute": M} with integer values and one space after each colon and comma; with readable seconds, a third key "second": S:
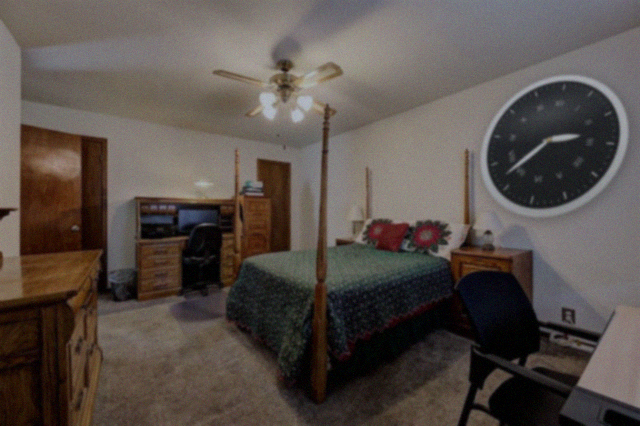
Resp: {"hour": 2, "minute": 37}
